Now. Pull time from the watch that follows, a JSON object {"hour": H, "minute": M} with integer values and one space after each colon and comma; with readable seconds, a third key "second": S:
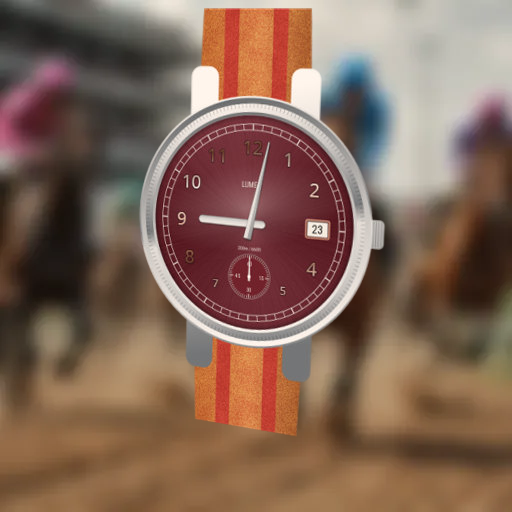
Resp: {"hour": 9, "minute": 2}
